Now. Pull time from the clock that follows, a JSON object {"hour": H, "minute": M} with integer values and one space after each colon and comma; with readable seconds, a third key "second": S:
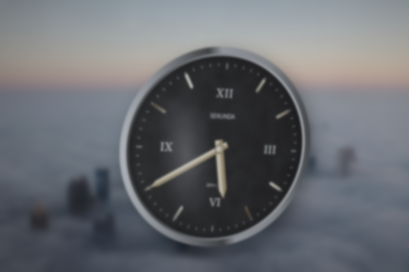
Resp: {"hour": 5, "minute": 40}
